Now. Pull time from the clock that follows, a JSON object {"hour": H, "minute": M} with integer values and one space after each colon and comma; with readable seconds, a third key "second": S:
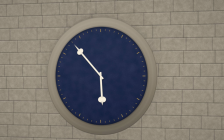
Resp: {"hour": 5, "minute": 53}
